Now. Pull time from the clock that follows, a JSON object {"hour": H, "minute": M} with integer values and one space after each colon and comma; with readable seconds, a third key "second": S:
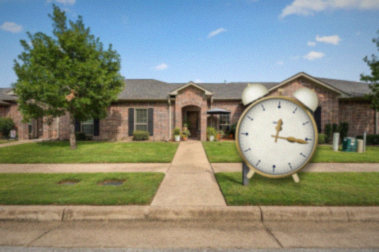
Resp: {"hour": 12, "minute": 16}
